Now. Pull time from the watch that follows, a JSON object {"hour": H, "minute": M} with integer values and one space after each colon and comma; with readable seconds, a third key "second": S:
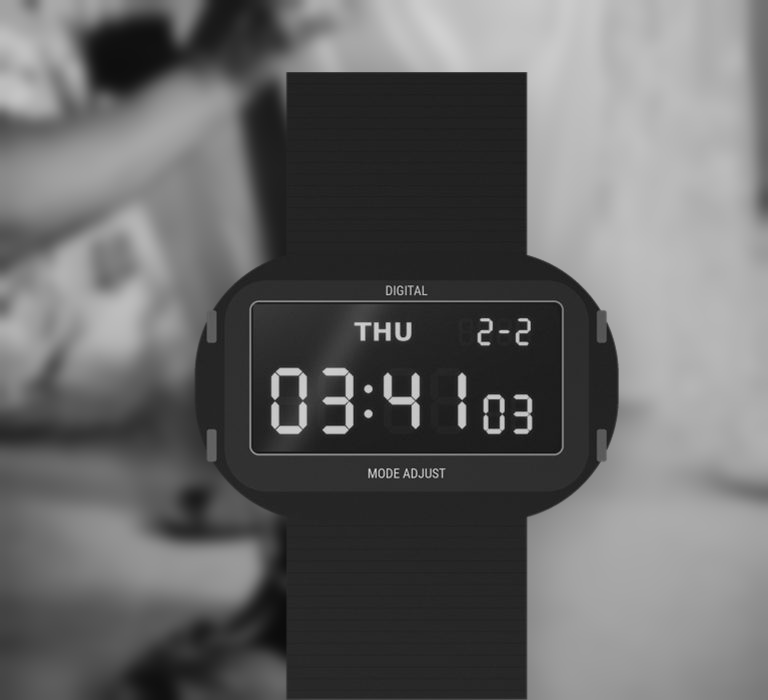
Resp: {"hour": 3, "minute": 41, "second": 3}
